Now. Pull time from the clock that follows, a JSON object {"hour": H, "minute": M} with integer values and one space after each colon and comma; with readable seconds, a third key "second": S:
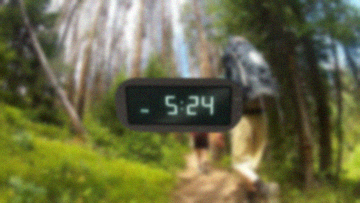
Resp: {"hour": 5, "minute": 24}
